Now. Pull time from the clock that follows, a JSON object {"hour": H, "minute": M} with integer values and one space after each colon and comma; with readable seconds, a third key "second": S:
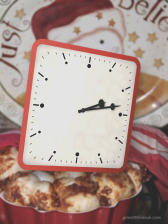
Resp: {"hour": 2, "minute": 13}
